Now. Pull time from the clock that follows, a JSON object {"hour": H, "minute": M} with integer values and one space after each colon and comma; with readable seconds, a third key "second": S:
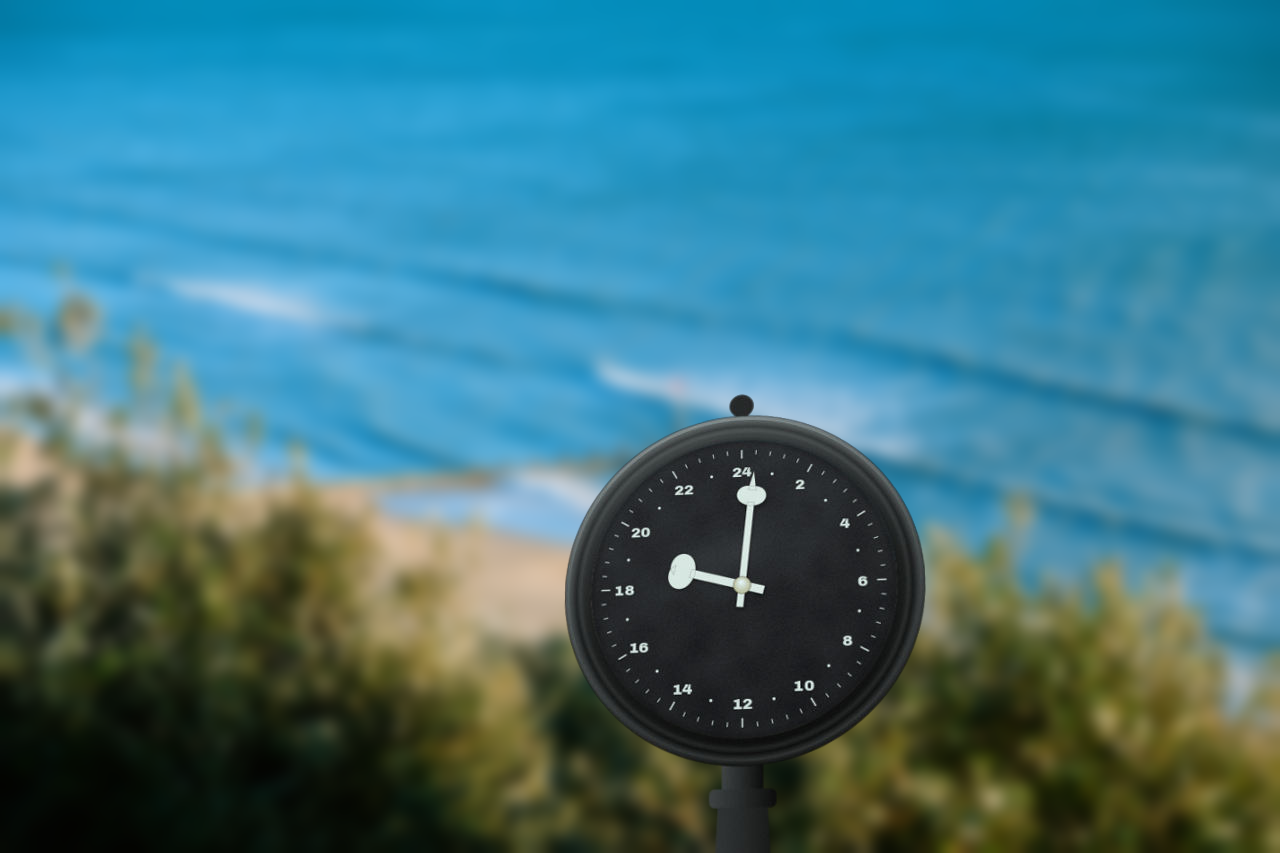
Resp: {"hour": 19, "minute": 1}
